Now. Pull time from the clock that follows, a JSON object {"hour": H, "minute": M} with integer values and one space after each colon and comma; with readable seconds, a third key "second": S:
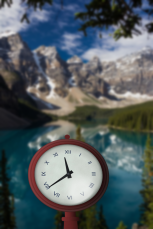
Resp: {"hour": 11, "minute": 39}
